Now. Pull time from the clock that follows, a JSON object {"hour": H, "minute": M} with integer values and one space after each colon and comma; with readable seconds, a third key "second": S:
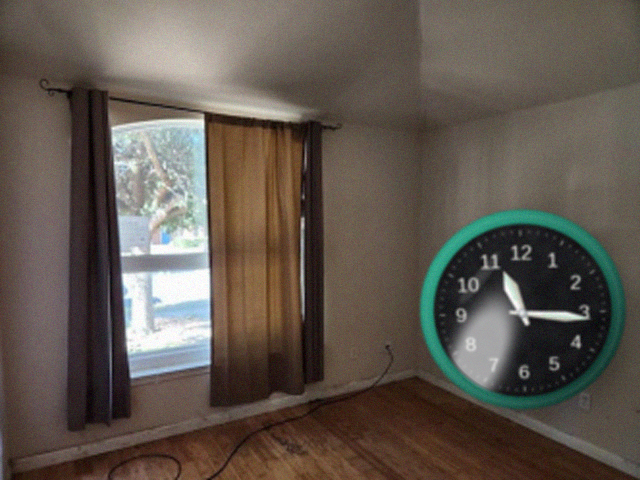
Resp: {"hour": 11, "minute": 16}
